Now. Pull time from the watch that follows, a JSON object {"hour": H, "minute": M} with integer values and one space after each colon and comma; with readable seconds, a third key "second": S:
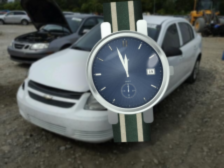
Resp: {"hour": 11, "minute": 57}
